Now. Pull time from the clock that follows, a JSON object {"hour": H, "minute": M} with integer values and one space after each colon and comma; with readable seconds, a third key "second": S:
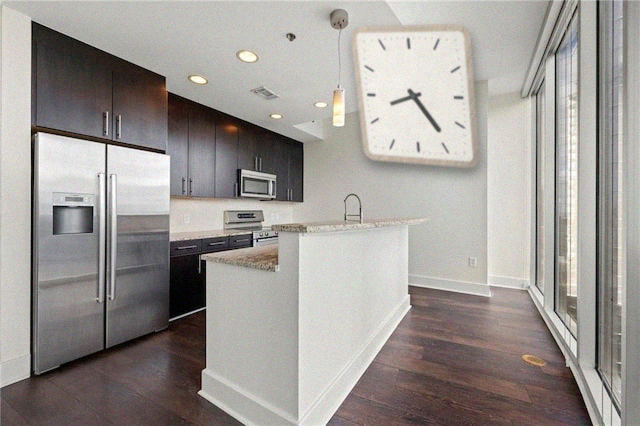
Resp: {"hour": 8, "minute": 24}
